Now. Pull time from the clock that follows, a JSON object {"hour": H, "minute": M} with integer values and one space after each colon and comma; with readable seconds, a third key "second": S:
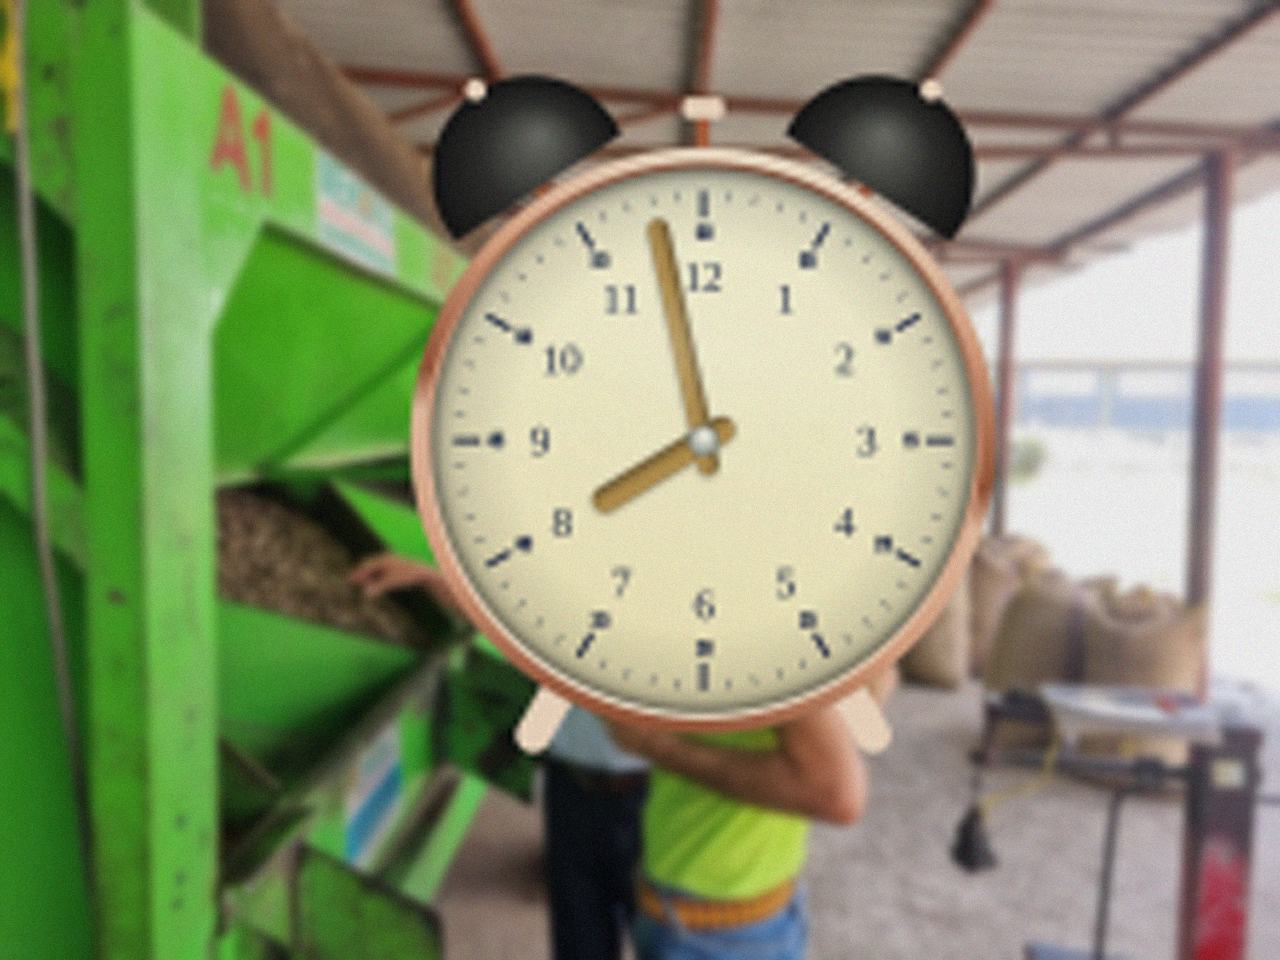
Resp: {"hour": 7, "minute": 58}
